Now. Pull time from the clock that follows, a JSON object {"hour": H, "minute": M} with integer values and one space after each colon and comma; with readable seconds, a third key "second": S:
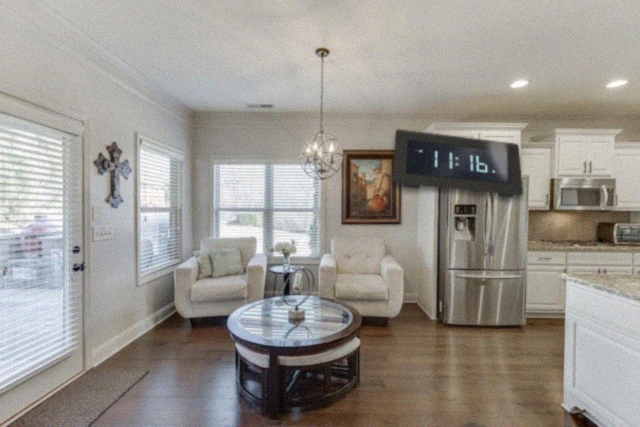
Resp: {"hour": 11, "minute": 16}
